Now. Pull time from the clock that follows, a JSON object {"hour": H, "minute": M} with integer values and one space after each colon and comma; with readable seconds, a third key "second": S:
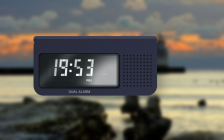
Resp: {"hour": 19, "minute": 53}
